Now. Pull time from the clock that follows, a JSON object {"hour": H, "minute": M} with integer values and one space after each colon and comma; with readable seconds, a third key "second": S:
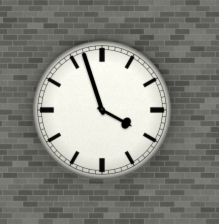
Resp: {"hour": 3, "minute": 57}
